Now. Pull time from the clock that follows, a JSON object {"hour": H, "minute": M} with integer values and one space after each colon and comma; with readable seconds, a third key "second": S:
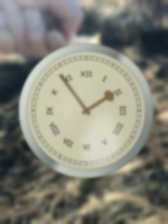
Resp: {"hour": 1, "minute": 54}
